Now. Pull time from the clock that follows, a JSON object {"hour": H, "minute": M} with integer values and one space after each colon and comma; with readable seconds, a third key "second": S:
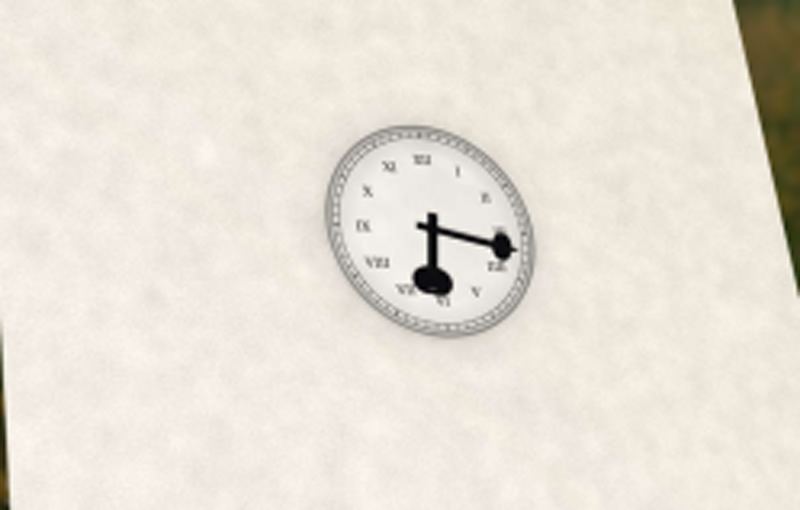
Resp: {"hour": 6, "minute": 17}
